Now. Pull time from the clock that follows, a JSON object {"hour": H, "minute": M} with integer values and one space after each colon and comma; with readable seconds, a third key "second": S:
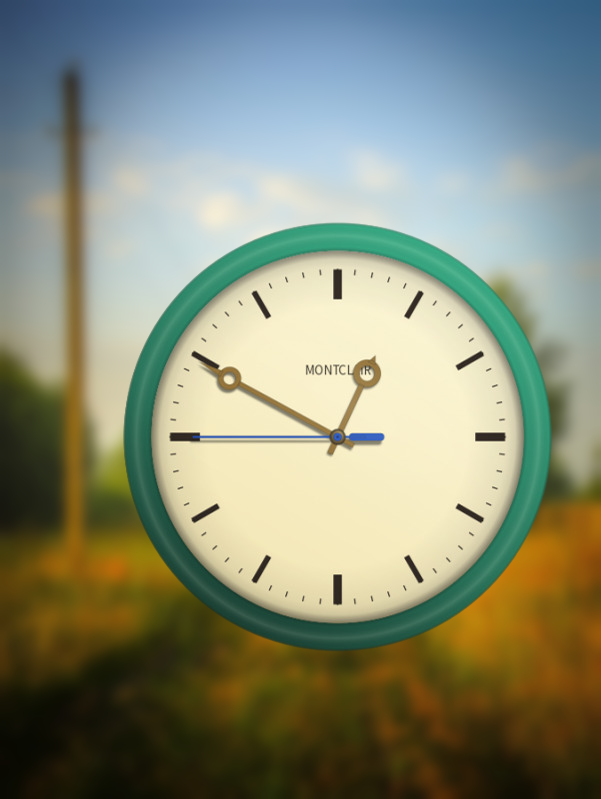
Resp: {"hour": 12, "minute": 49, "second": 45}
